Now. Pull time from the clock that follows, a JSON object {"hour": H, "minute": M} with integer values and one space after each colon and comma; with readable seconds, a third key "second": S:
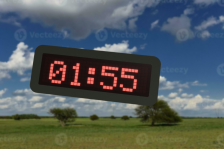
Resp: {"hour": 1, "minute": 55}
